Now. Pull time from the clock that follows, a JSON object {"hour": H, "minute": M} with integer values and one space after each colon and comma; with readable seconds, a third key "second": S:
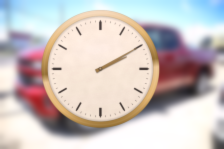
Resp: {"hour": 2, "minute": 10}
